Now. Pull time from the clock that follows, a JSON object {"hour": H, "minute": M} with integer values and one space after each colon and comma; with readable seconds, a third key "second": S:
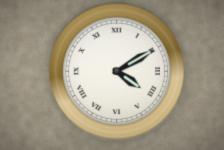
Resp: {"hour": 4, "minute": 10}
